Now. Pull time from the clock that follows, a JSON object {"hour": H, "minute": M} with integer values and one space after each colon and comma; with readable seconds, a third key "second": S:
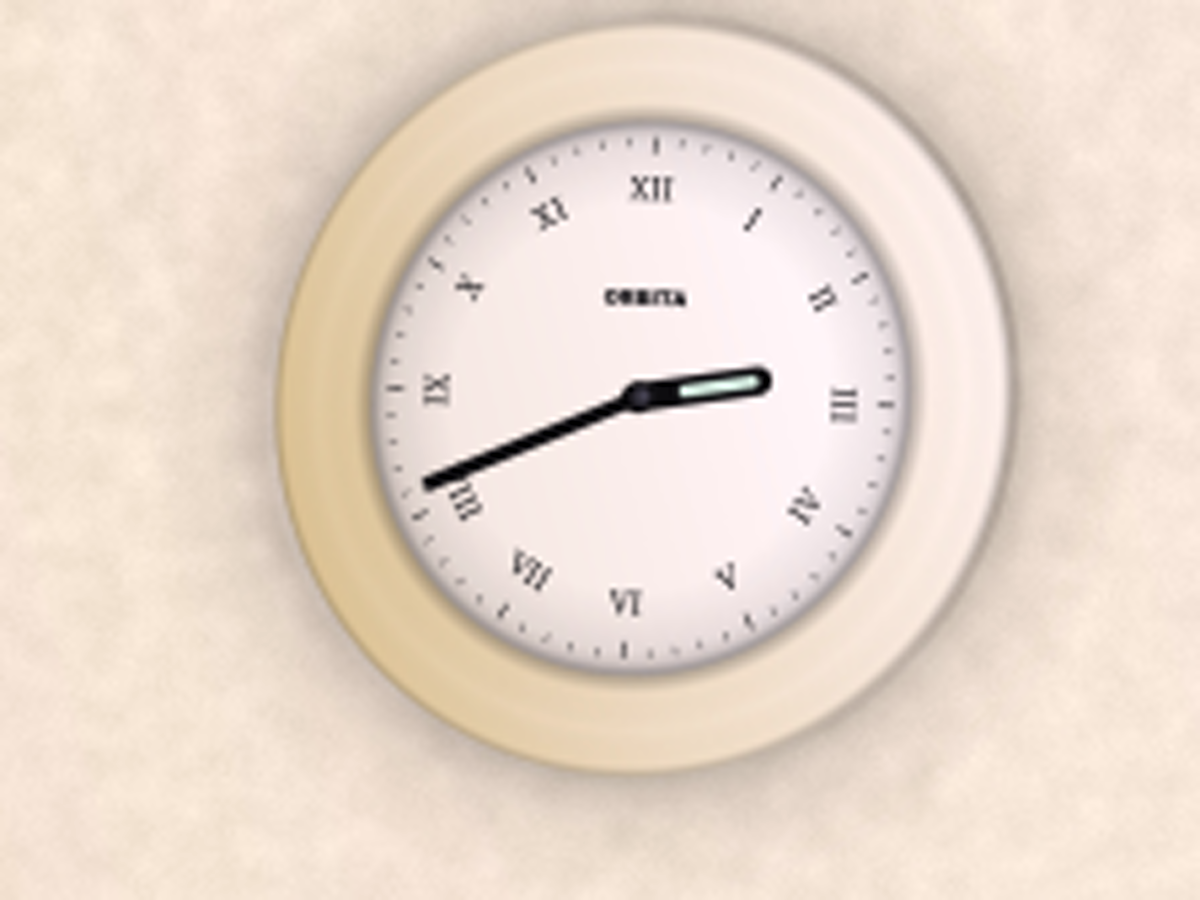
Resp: {"hour": 2, "minute": 41}
